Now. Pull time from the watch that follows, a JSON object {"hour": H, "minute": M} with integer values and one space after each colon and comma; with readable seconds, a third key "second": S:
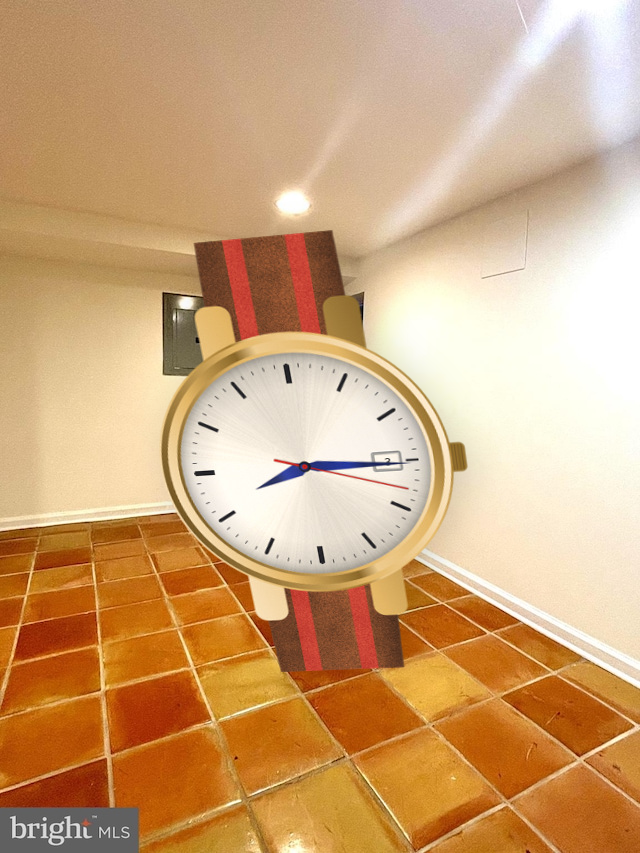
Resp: {"hour": 8, "minute": 15, "second": 18}
